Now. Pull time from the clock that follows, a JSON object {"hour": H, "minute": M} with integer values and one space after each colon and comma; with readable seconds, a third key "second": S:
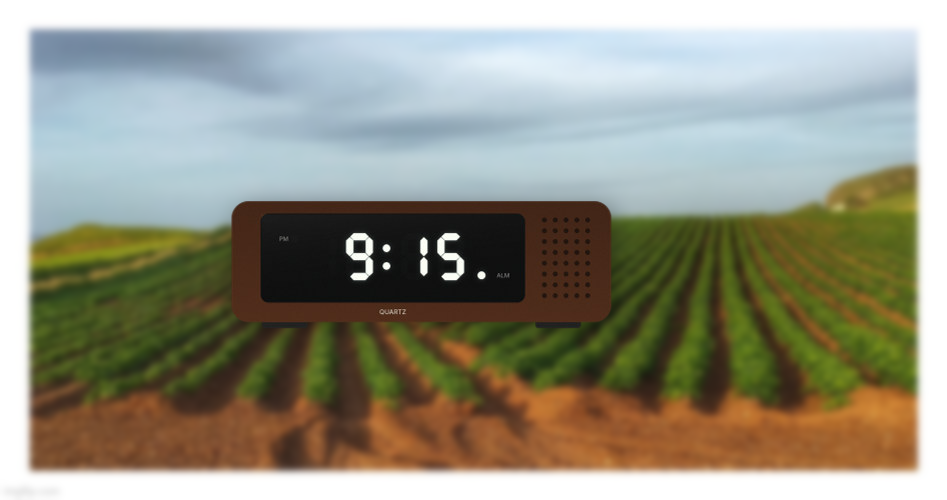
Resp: {"hour": 9, "minute": 15}
